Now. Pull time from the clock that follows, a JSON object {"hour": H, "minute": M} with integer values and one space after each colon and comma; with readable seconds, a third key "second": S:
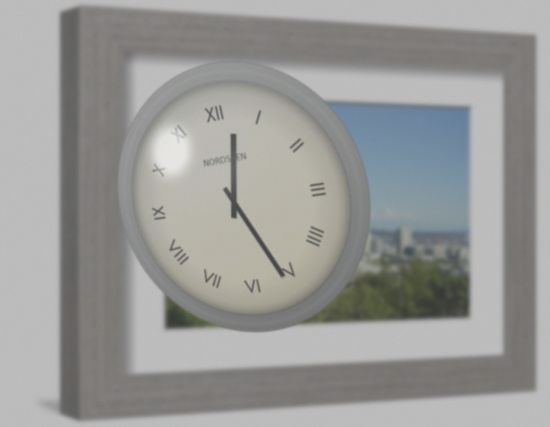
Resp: {"hour": 12, "minute": 26}
